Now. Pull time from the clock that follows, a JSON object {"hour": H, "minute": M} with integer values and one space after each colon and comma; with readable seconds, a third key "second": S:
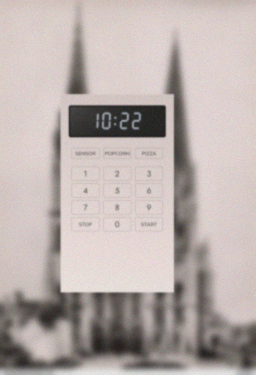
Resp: {"hour": 10, "minute": 22}
